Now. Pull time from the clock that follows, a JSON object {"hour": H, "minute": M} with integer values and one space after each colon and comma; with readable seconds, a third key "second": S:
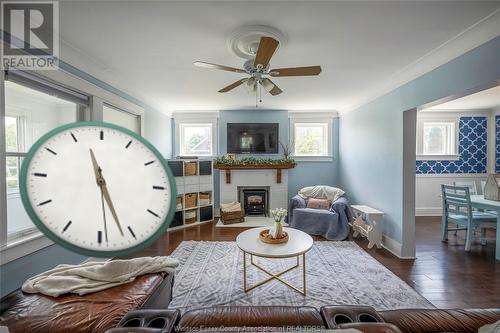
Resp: {"hour": 11, "minute": 26, "second": 29}
